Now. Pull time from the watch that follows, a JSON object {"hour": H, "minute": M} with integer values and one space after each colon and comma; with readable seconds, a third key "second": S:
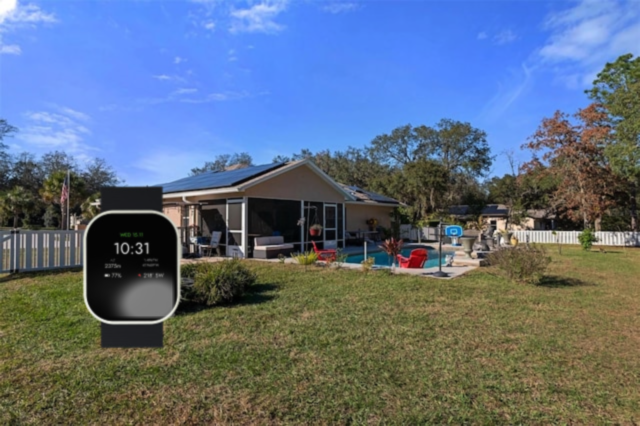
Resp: {"hour": 10, "minute": 31}
